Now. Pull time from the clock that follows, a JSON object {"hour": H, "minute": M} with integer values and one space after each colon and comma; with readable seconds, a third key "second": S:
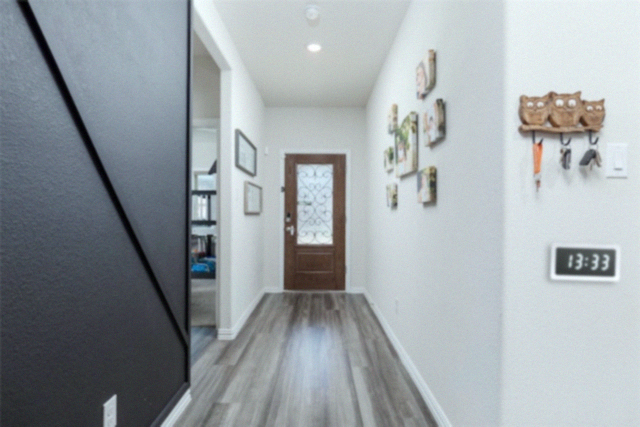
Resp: {"hour": 13, "minute": 33}
